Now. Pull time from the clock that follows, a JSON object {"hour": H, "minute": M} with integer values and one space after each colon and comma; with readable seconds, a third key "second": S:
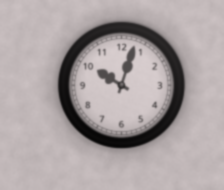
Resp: {"hour": 10, "minute": 3}
